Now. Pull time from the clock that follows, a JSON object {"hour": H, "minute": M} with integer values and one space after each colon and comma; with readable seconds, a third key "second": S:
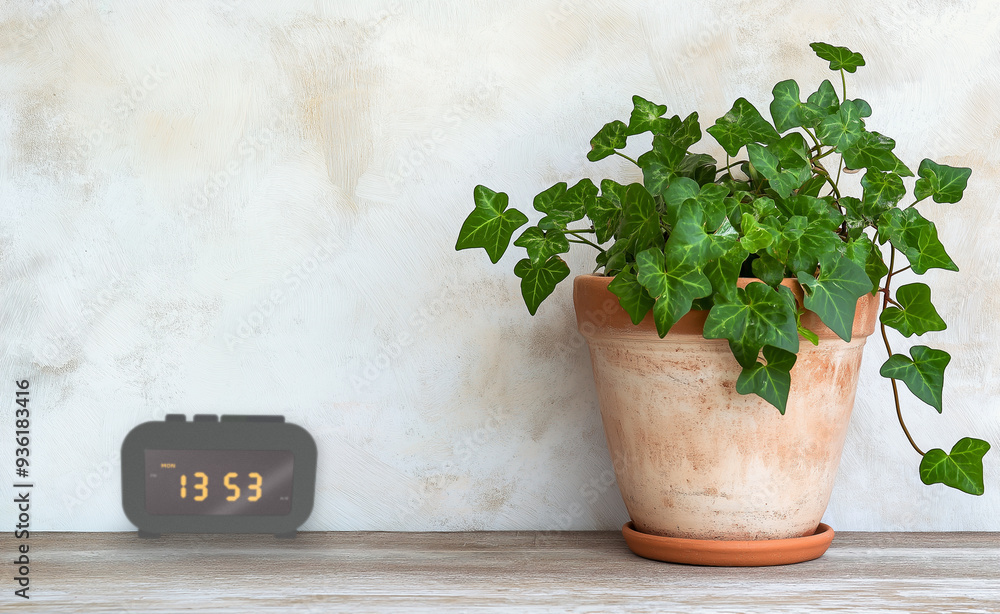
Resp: {"hour": 13, "minute": 53}
